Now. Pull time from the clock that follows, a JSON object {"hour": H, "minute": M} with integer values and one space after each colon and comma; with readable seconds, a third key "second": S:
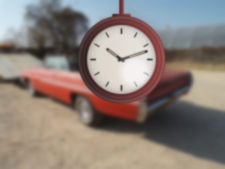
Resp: {"hour": 10, "minute": 12}
